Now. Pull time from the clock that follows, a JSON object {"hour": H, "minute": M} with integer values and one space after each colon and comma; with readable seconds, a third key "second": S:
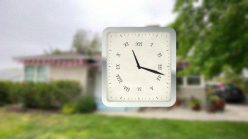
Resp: {"hour": 11, "minute": 18}
